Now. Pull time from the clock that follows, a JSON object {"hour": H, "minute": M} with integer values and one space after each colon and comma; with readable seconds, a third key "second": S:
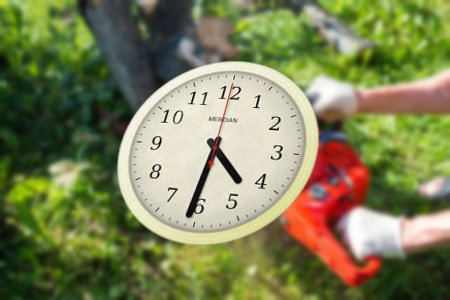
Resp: {"hour": 4, "minute": 31, "second": 0}
